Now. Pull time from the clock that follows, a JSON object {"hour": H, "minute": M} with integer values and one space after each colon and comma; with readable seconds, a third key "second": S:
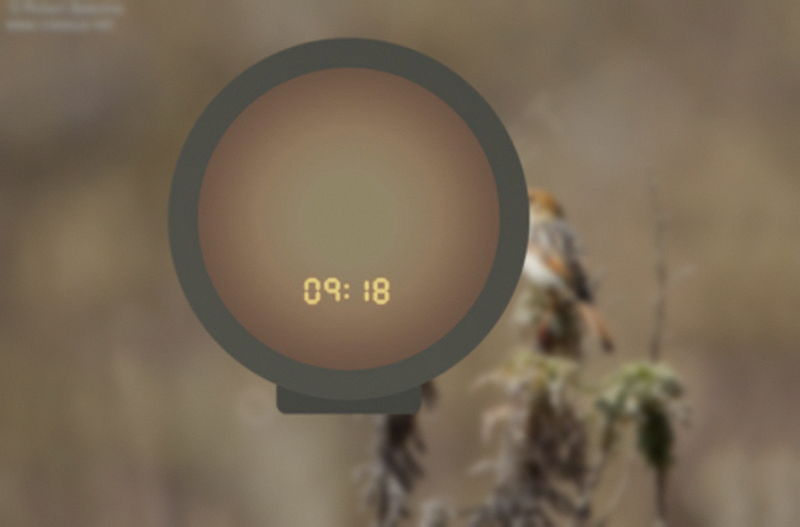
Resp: {"hour": 9, "minute": 18}
